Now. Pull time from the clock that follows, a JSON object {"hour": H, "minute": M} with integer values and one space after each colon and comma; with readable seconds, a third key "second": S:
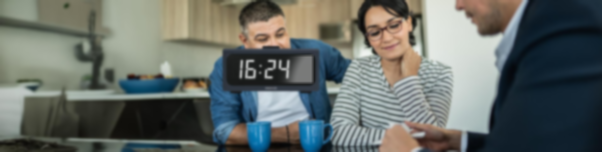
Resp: {"hour": 16, "minute": 24}
